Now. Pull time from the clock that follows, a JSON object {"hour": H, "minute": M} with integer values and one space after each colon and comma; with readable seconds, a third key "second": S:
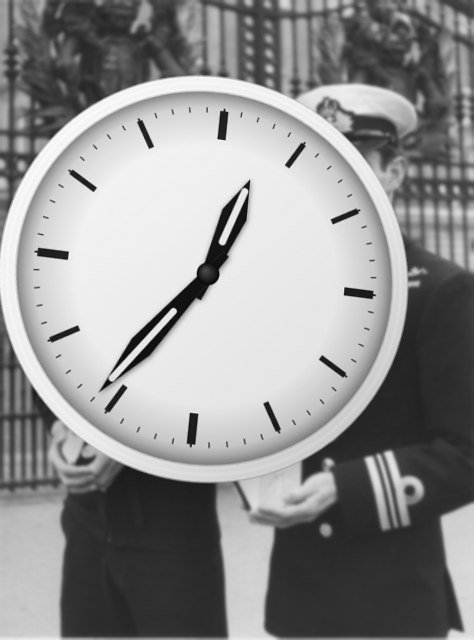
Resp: {"hour": 12, "minute": 36}
